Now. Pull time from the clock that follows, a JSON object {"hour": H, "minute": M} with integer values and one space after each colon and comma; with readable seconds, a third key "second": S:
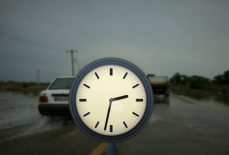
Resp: {"hour": 2, "minute": 32}
